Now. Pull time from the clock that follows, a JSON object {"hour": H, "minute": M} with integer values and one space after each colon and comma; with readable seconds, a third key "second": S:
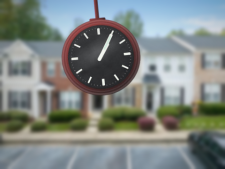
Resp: {"hour": 1, "minute": 5}
